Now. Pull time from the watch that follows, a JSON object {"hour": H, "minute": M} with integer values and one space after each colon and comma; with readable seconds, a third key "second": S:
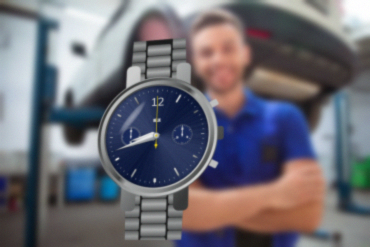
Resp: {"hour": 8, "minute": 42}
